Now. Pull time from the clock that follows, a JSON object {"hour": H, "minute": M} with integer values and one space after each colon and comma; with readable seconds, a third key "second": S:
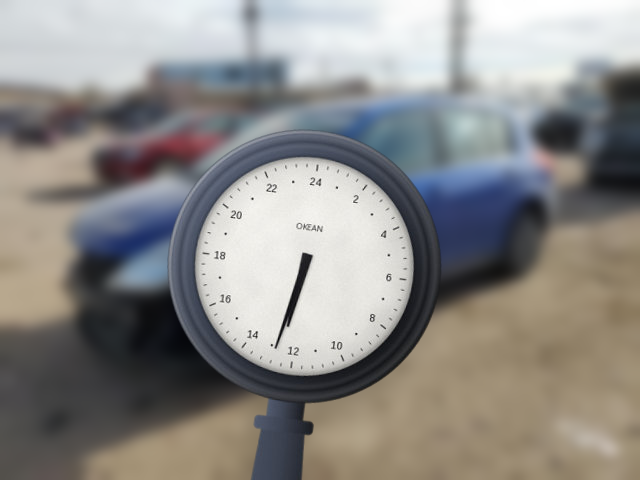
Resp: {"hour": 12, "minute": 32}
